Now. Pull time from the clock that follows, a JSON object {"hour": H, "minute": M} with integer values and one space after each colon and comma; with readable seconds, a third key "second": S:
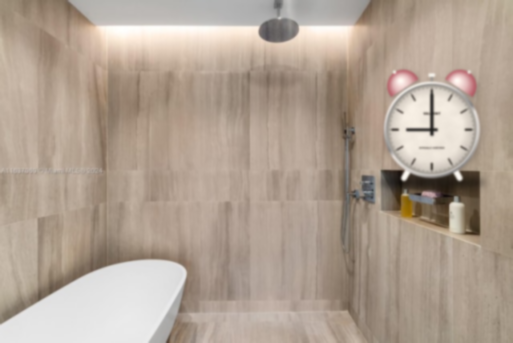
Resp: {"hour": 9, "minute": 0}
